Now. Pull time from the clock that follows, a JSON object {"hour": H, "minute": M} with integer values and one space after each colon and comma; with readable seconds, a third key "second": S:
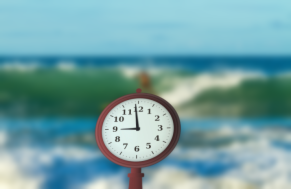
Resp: {"hour": 8, "minute": 59}
